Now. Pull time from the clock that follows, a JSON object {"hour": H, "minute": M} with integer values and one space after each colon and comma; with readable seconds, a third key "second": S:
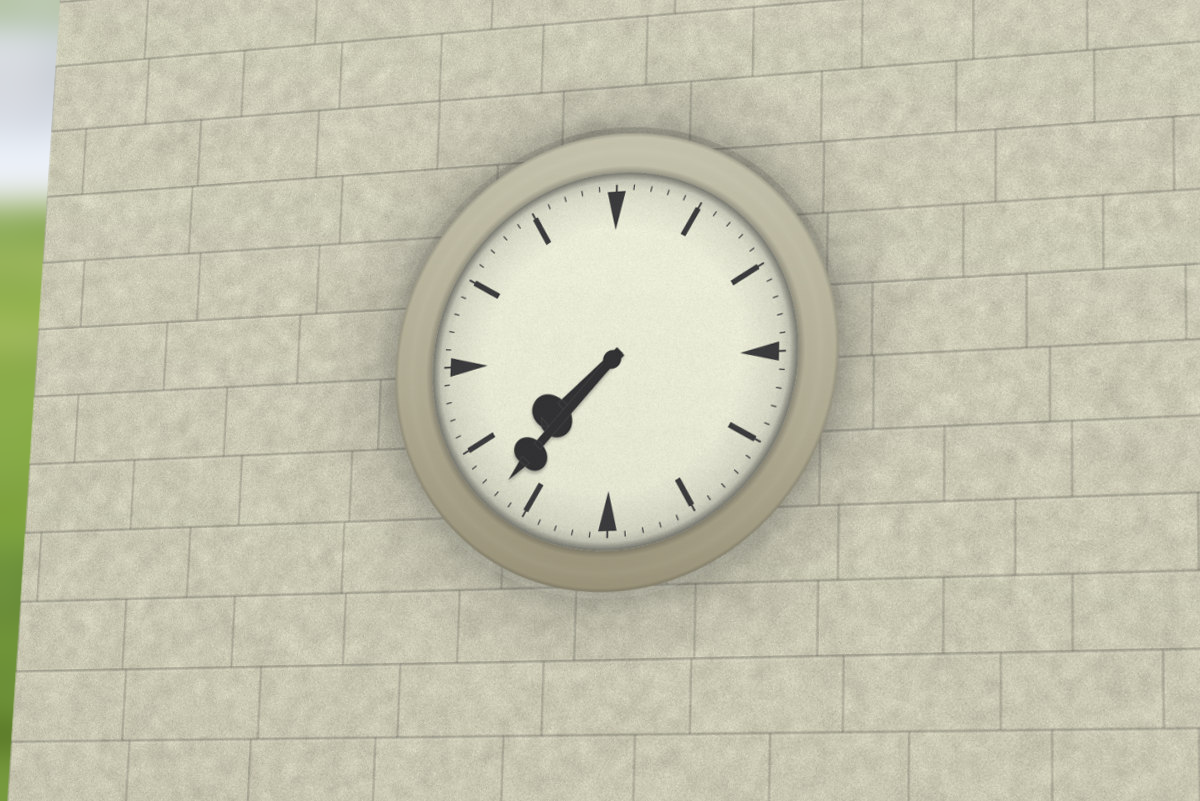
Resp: {"hour": 7, "minute": 37}
